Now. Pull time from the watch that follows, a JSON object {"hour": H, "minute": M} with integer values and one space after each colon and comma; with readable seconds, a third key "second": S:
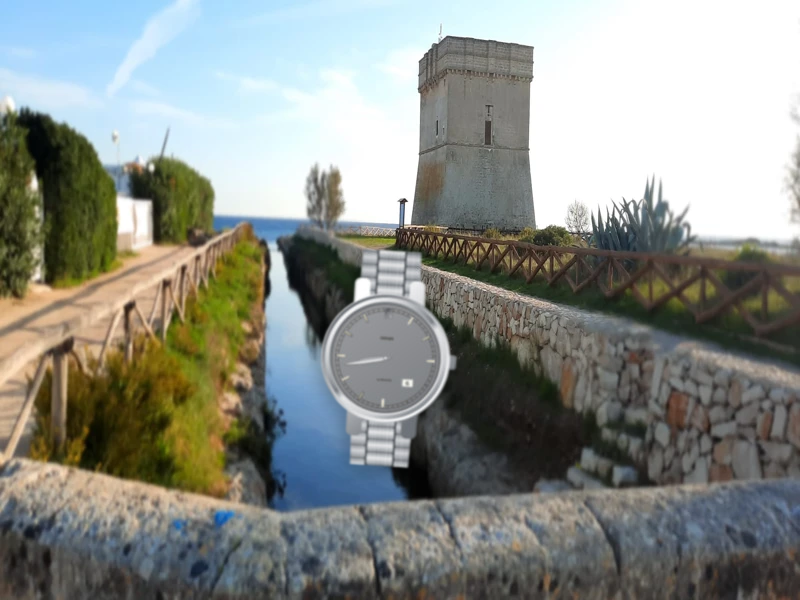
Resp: {"hour": 8, "minute": 43}
